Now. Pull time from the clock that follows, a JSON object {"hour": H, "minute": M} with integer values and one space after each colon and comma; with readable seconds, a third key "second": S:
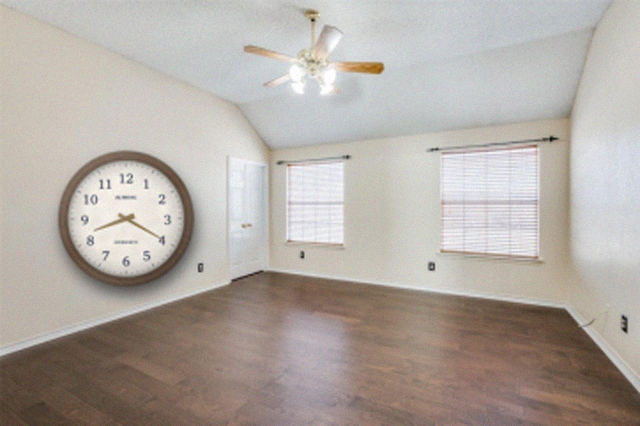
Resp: {"hour": 8, "minute": 20}
